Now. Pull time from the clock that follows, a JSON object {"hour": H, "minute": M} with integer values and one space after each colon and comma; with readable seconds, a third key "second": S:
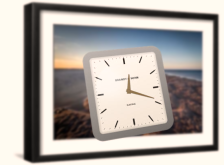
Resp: {"hour": 12, "minute": 19}
